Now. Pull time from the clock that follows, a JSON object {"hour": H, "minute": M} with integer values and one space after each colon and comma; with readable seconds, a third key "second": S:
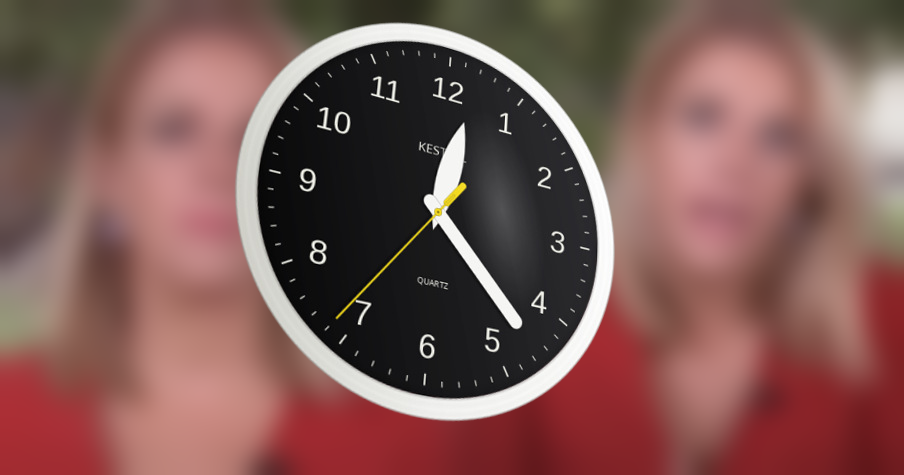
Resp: {"hour": 12, "minute": 22, "second": 36}
